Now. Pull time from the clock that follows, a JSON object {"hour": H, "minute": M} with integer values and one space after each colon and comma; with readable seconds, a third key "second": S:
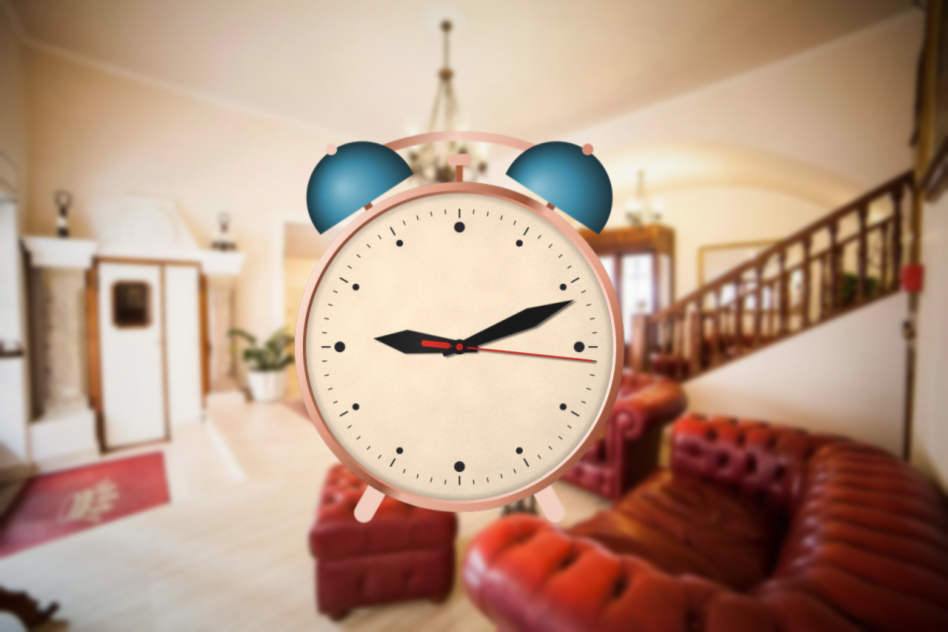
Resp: {"hour": 9, "minute": 11, "second": 16}
